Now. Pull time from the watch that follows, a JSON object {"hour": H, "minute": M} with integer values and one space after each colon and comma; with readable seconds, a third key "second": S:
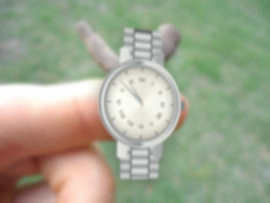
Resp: {"hour": 10, "minute": 52}
